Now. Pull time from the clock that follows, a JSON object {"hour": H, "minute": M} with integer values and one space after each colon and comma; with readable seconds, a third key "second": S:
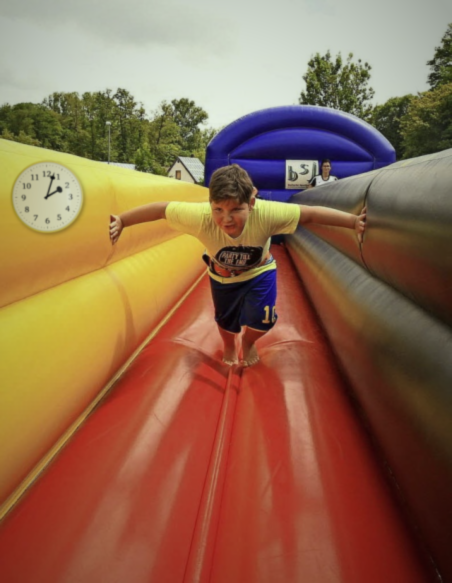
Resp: {"hour": 2, "minute": 3}
